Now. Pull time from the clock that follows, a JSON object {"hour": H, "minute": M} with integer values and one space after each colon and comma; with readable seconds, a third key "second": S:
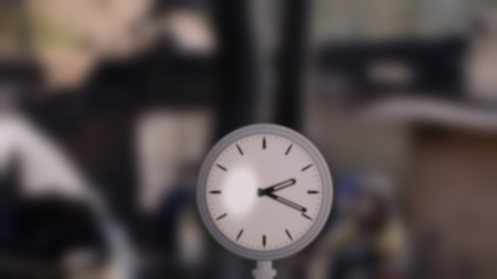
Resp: {"hour": 2, "minute": 19}
